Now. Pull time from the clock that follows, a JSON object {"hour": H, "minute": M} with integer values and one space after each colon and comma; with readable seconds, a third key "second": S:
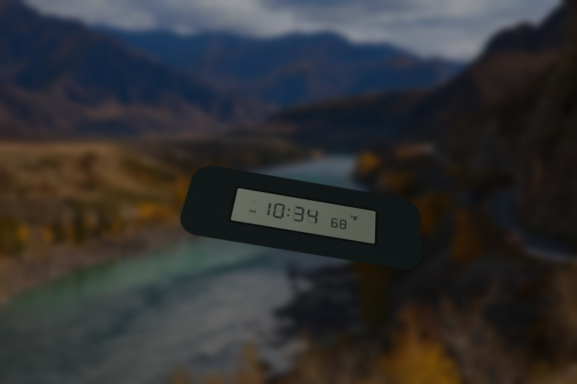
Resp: {"hour": 10, "minute": 34}
